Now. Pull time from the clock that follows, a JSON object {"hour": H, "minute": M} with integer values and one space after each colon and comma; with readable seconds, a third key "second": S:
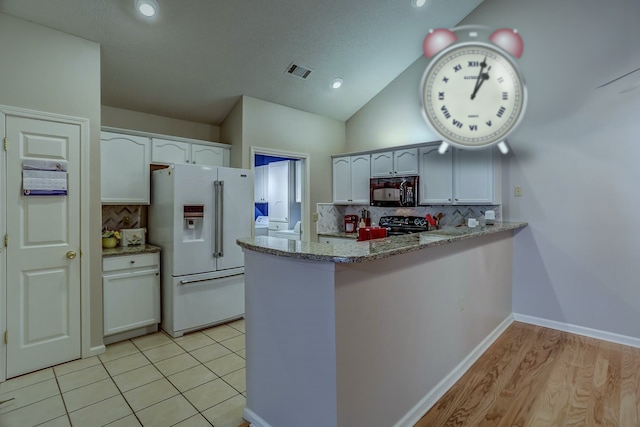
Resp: {"hour": 1, "minute": 3}
